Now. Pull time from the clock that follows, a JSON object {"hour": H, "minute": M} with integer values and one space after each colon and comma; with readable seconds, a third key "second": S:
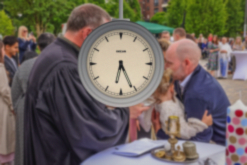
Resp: {"hour": 6, "minute": 26}
